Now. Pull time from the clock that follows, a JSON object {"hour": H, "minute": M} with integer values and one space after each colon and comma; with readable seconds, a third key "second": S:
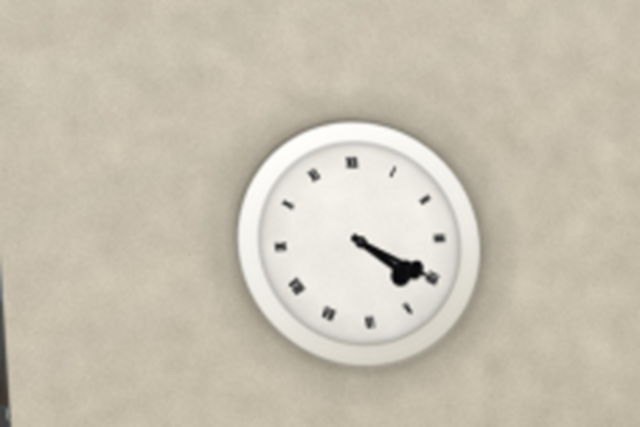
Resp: {"hour": 4, "minute": 20}
